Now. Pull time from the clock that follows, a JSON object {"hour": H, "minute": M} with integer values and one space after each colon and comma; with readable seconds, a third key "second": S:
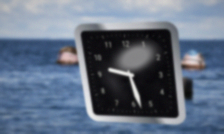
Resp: {"hour": 9, "minute": 28}
